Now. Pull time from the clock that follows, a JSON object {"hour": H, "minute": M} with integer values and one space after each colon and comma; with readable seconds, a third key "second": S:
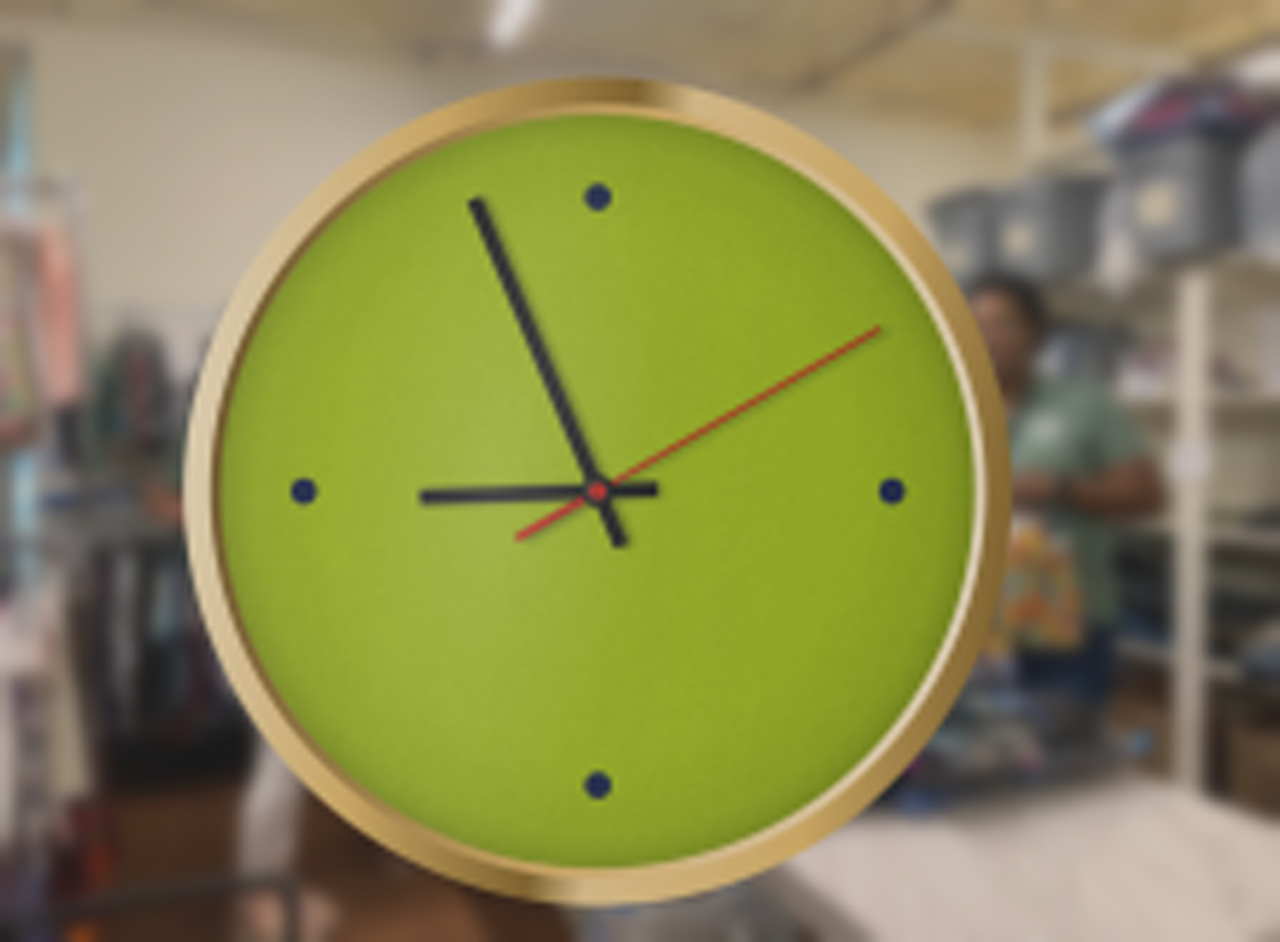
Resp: {"hour": 8, "minute": 56, "second": 10}
